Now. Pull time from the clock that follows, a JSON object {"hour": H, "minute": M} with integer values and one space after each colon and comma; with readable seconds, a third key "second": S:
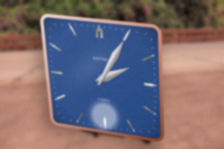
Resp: {"hour": 2, "minute": 5}
